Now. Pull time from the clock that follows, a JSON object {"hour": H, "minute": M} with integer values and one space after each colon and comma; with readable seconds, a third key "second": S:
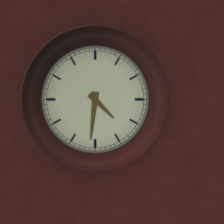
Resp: {"hour": 4, "minute": 31}
